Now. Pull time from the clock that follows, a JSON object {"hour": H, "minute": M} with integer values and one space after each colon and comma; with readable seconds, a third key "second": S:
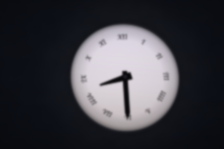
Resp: {"hour": 8, "minute": 30}
